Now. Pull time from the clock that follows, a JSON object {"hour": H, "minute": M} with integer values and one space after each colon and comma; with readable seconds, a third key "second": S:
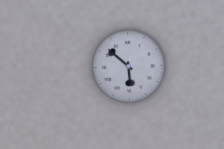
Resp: {"hour": 5, "minute": 52}
